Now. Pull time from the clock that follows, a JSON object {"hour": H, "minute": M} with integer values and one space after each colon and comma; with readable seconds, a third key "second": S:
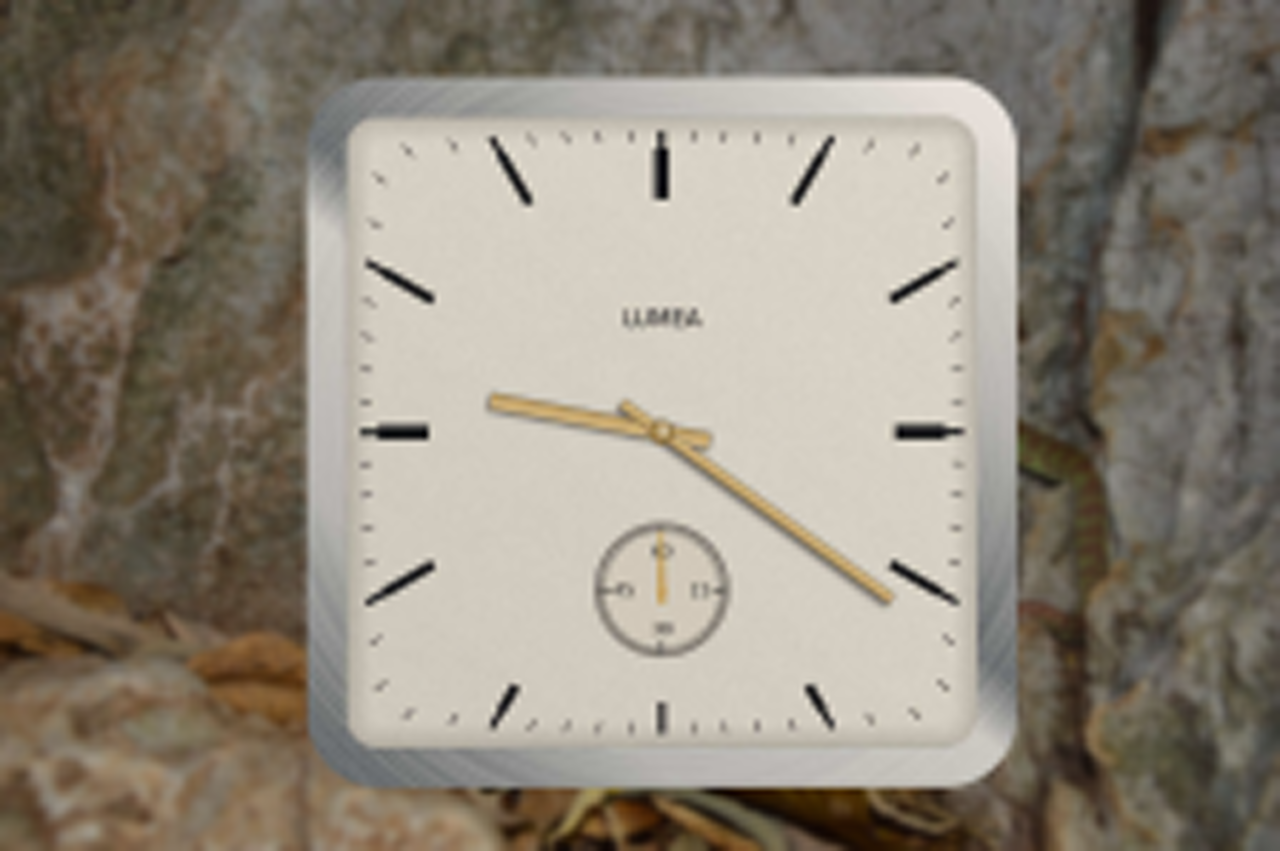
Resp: {"hour": 9, "minute": 21}
